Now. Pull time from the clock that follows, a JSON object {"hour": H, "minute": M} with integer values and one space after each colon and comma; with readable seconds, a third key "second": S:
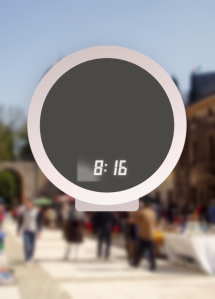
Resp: {"hour": 8, "minute": 16}
